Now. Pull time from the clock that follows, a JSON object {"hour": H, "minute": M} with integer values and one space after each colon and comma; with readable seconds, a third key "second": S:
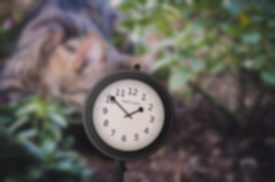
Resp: {"hour": 1, "minute": 51}
